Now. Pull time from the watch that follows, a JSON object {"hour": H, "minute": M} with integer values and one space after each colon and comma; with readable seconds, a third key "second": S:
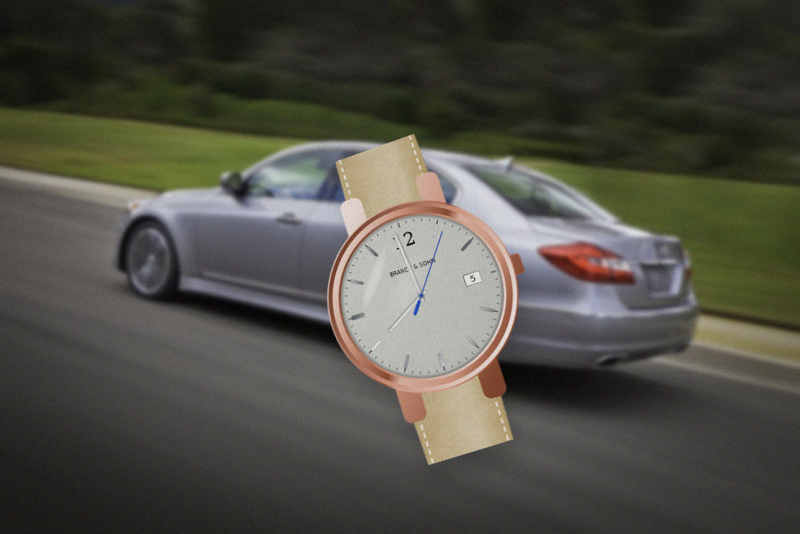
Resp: {"hour": 7, "minute": 59, "second": 6}
